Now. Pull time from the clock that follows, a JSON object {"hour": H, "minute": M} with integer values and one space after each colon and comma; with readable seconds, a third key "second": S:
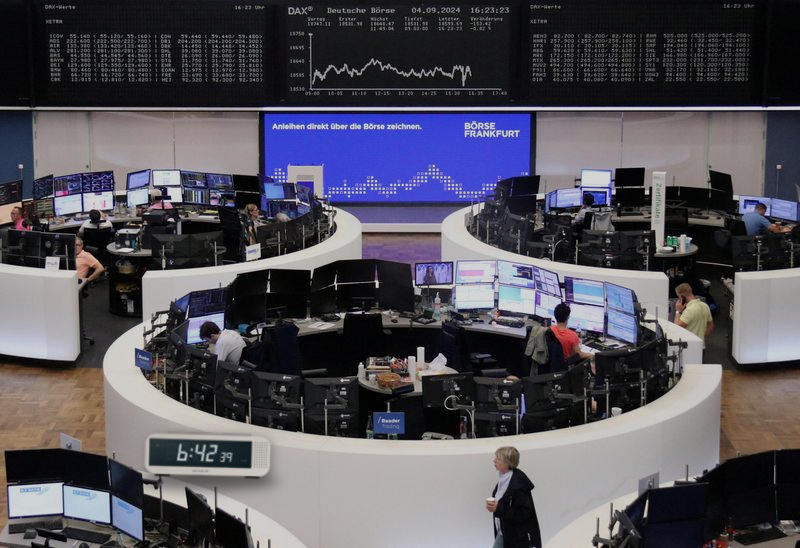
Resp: {"hour": 6, "minute": 42}
